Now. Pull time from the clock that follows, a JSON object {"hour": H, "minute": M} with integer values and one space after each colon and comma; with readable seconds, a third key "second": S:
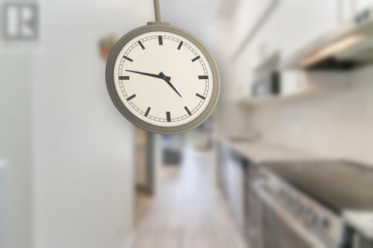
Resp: {"hour": 4, "minute": 47}
